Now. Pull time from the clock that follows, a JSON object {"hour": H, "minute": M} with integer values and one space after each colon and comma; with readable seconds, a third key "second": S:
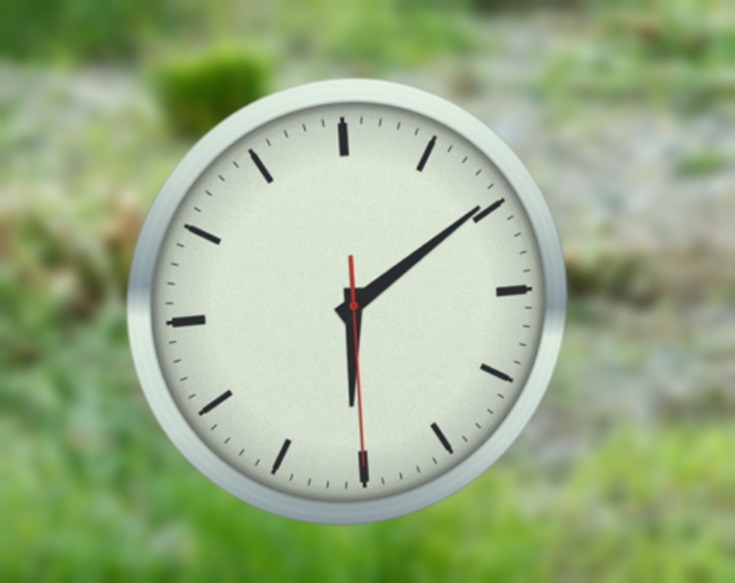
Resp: {"hour": 6, "minute": 9, "second": 30}
